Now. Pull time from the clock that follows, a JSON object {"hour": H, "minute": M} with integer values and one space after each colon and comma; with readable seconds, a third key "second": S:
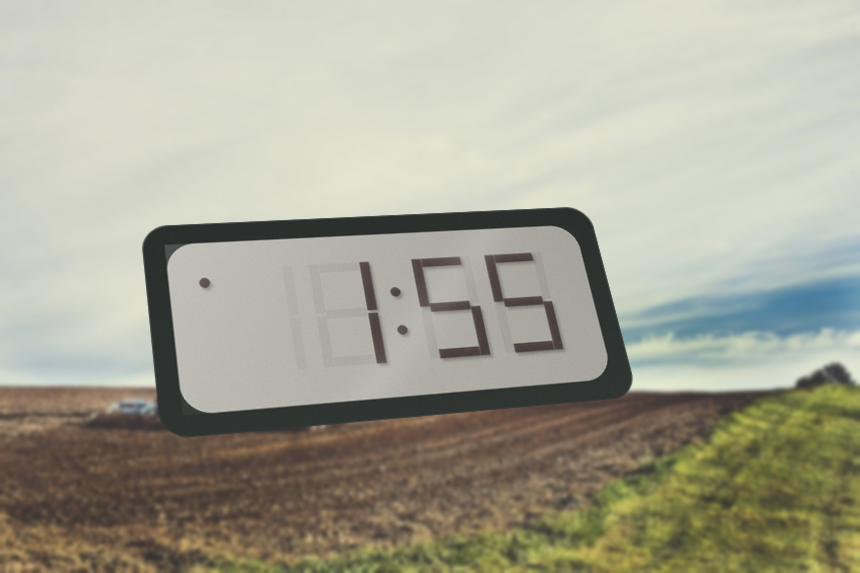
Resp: {"hour": 1, "minute": 55}
